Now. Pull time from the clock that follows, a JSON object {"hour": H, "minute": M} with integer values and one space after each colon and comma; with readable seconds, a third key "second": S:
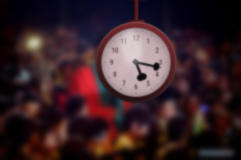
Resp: {"hour": 5, "minute": 17}
